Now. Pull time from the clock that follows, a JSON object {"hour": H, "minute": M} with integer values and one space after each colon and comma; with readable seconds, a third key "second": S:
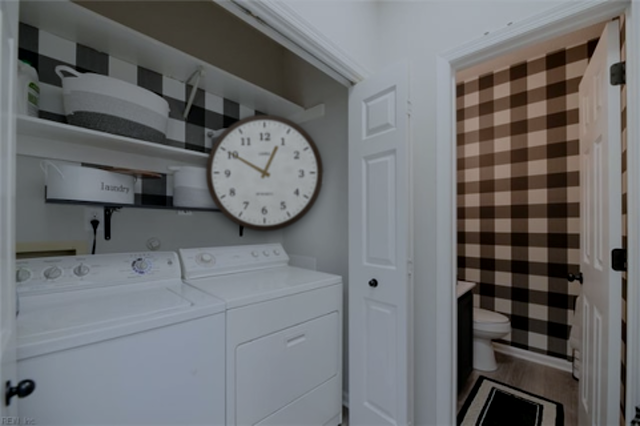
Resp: {"hour": 12, "minute": 50}
